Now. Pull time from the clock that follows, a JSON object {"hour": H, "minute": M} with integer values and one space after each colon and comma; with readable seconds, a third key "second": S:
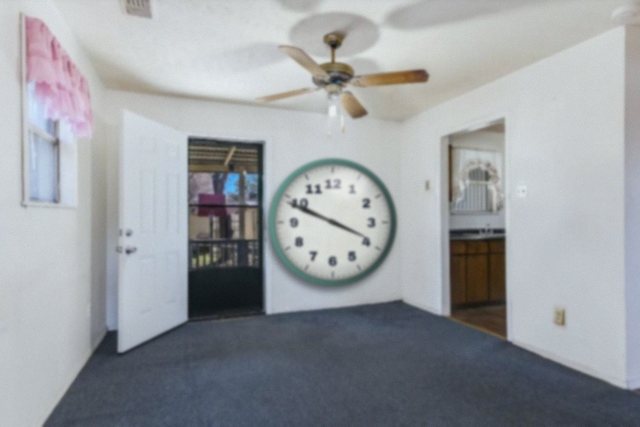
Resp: {"hour": 3, "minute": 49}
